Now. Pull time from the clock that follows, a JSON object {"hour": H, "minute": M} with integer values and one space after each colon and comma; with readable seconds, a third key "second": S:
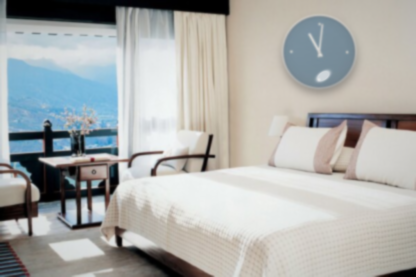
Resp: {"hour": 11, "minute": 1}
